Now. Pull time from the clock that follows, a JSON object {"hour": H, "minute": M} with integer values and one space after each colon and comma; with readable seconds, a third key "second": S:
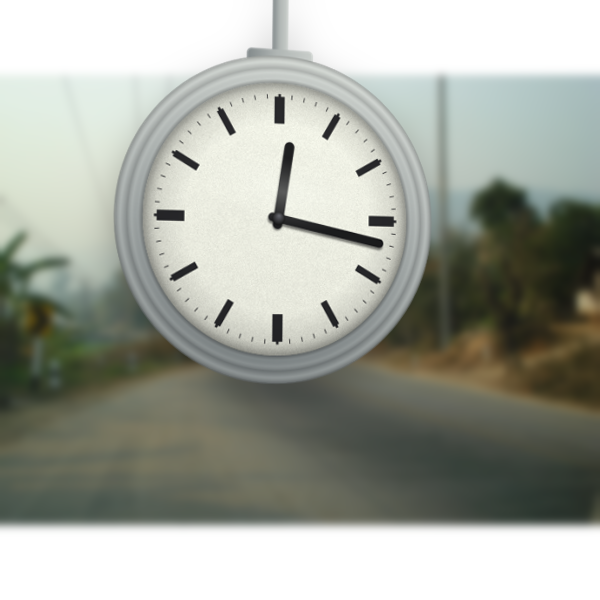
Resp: {"hour": 12, "minute": 17}
